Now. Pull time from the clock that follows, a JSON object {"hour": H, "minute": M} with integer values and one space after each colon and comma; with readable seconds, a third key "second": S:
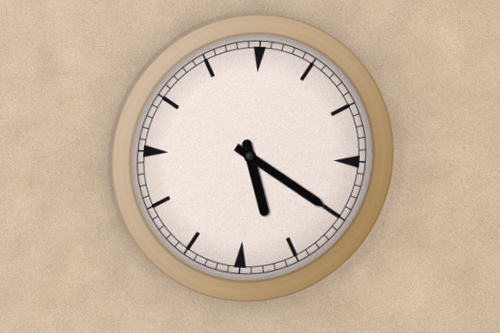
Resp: {"hour": 5, "minute": 20}
